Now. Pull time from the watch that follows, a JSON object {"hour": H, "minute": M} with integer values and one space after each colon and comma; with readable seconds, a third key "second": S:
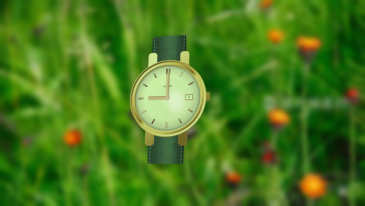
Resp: {"hour": 9, "minute": 0}
